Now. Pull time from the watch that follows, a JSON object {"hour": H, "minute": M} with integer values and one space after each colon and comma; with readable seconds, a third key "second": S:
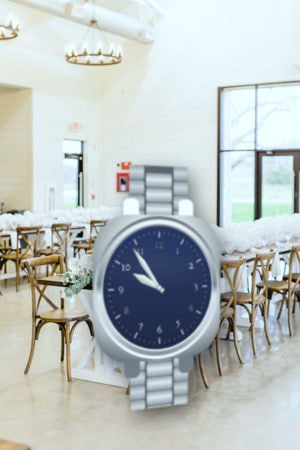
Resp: {"hour": 9, "minute": 54}
